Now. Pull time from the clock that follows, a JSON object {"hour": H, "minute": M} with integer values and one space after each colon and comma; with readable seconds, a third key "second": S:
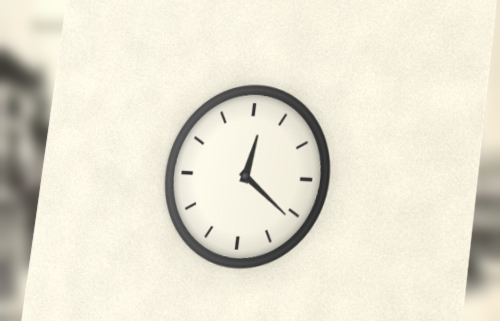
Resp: {"hour": 12, "minute": 21}
